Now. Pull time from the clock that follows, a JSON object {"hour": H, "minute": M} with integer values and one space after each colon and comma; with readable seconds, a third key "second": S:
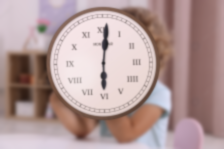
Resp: {"hour": 6, "minute": 1}
